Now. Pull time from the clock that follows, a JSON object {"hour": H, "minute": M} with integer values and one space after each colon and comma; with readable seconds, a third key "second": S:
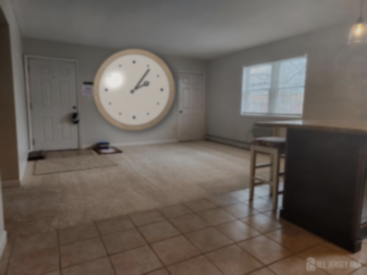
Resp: {"hour": 2, "minute": 6}
